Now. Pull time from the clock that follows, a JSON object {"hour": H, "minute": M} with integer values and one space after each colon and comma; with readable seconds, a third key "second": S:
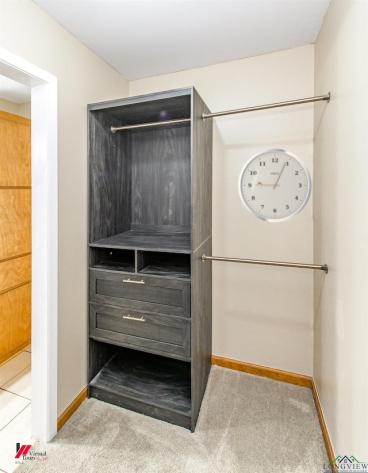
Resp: {"hour": 9, "minute": 4}
